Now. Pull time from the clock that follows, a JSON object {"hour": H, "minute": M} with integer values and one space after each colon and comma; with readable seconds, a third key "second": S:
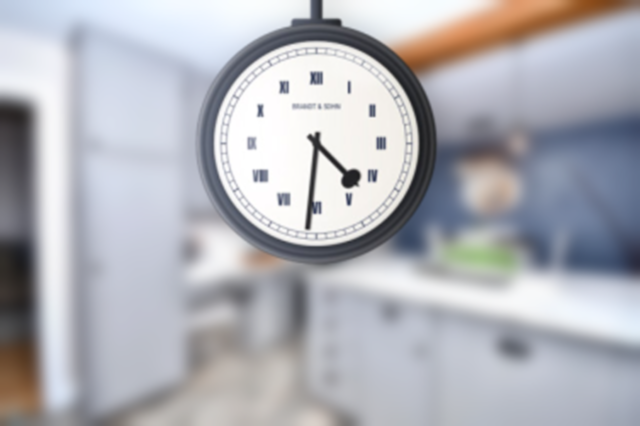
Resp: {"hour": 4, "minute": 31}
